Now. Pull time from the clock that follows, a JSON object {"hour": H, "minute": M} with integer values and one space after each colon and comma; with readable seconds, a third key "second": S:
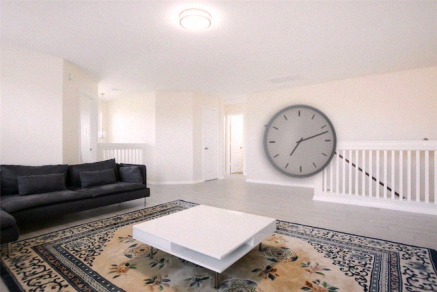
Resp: {"hour": 7, "minute": 12}
